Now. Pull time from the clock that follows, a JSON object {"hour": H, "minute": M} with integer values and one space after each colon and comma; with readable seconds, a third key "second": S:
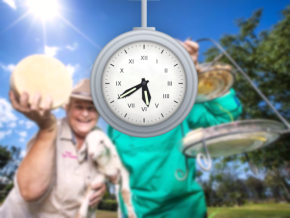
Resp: {"hour": 5, "minute": 40}
